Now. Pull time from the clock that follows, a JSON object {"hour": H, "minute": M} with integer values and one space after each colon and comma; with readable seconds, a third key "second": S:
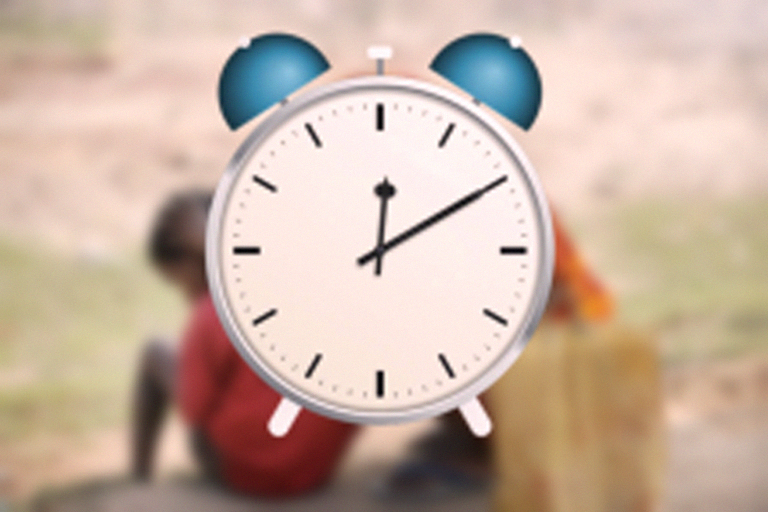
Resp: {"hour": 12, "minute": 10}
